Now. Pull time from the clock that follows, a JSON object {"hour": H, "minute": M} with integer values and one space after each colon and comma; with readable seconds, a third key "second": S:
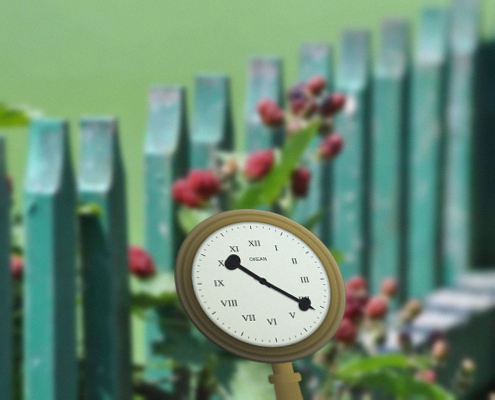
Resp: {"hour": 10, "minute": 21}
